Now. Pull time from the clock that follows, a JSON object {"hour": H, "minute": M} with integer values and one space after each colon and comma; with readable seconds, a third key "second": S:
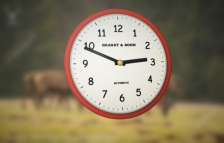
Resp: {"hour": 2, "minute": 49}
